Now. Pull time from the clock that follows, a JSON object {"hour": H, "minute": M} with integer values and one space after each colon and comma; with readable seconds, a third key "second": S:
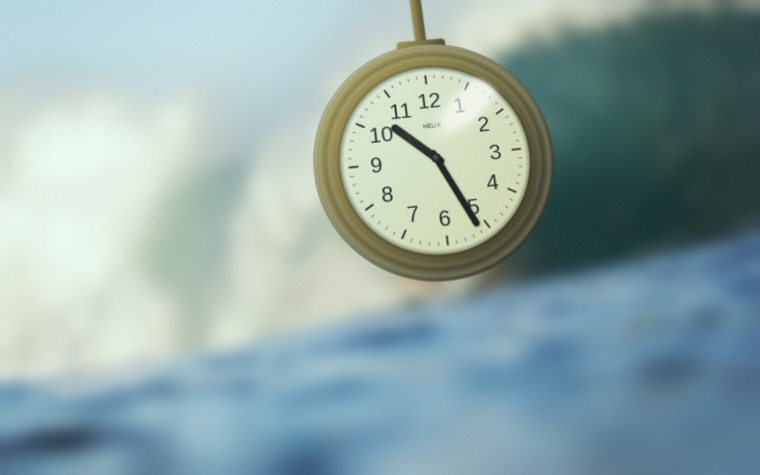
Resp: {"hour": 10, "minute": 26}
